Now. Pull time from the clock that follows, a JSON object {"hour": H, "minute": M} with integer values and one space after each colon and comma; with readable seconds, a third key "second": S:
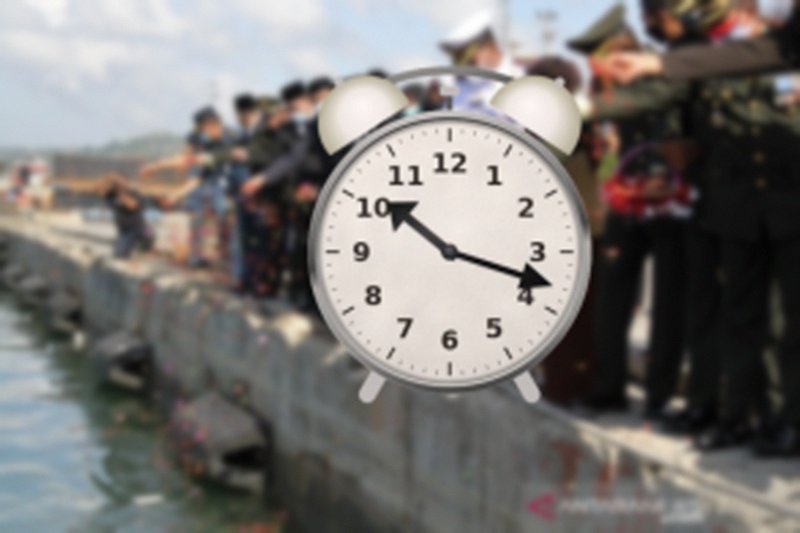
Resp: {"hour": 10, "minute": 18}
